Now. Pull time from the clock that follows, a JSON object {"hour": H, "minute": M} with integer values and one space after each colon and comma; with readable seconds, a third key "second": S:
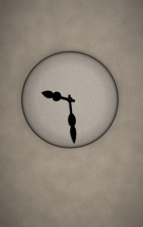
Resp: {"hour": 9, "minute": 29}
